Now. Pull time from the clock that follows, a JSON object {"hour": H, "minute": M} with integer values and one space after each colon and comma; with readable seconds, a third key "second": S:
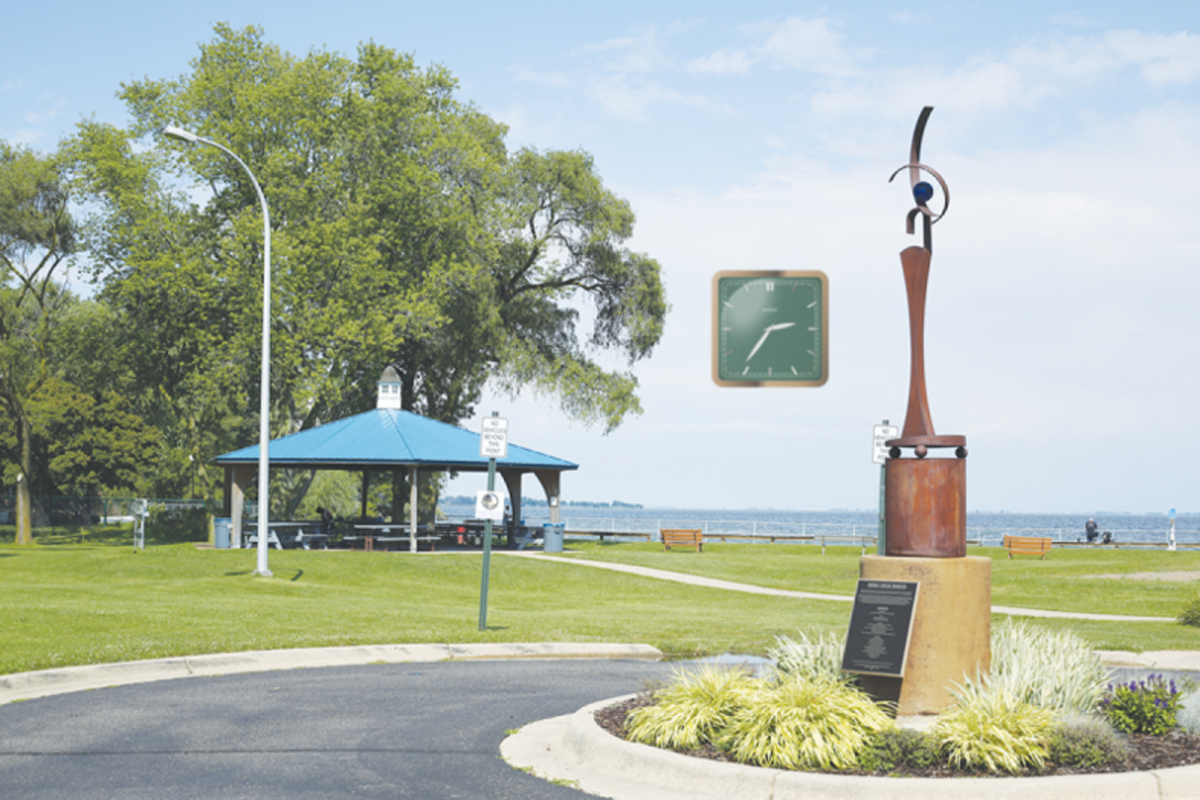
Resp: {"hour": 2, "minute": 36}
